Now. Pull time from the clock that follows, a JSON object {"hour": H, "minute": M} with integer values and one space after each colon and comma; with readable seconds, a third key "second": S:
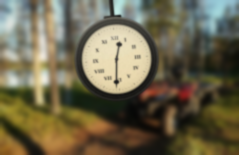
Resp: {"hour": 12, "minute": 31}
